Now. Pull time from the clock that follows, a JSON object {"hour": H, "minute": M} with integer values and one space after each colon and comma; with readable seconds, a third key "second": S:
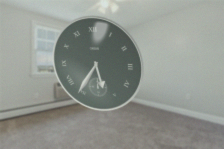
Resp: {"hour": 5, "minute": 36}
